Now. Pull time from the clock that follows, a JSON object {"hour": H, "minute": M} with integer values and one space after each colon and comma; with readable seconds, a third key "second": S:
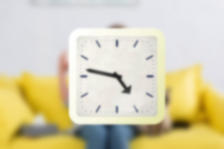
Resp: {"hour": 4, "minute": 47}
